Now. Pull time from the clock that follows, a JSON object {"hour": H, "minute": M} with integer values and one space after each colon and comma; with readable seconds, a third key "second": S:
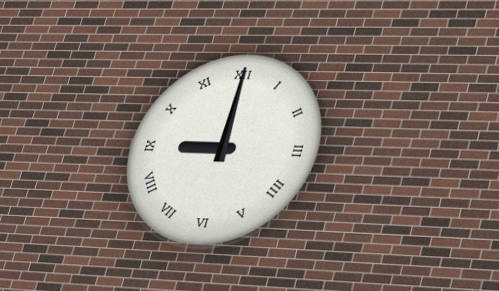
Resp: {"hour": 9, "minute": 0}
